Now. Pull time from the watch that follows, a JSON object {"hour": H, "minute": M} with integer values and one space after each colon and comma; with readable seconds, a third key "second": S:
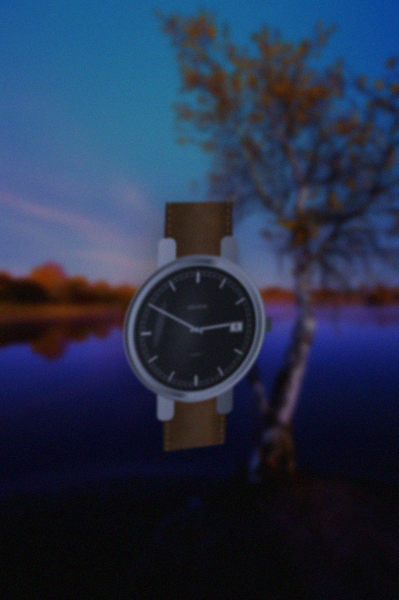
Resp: {"hour": 2, "minute": 50}
